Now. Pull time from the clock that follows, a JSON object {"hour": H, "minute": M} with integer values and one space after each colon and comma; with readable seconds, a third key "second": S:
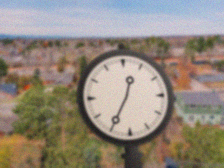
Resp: {"hour": 12, "minute": 35}
